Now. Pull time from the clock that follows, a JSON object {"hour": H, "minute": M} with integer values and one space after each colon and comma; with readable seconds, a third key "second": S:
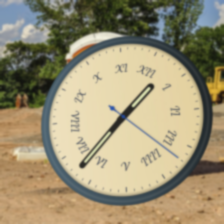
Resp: {"hour": 12, "minute": 32, "second": 17}
